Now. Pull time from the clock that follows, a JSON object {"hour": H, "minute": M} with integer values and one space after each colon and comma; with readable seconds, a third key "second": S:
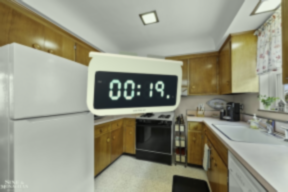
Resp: {"hour": 0, "minute": 19}
